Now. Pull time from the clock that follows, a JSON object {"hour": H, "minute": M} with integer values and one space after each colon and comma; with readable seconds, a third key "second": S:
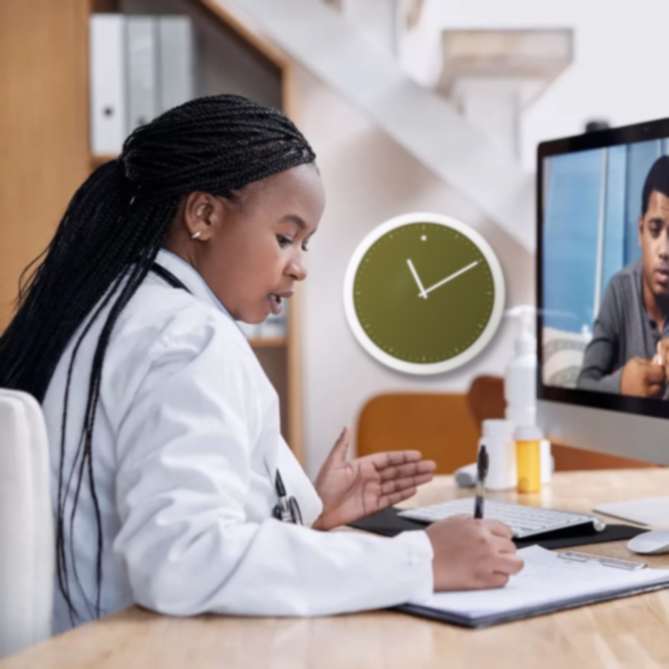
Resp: {"hour": 11, "minute": 10}
